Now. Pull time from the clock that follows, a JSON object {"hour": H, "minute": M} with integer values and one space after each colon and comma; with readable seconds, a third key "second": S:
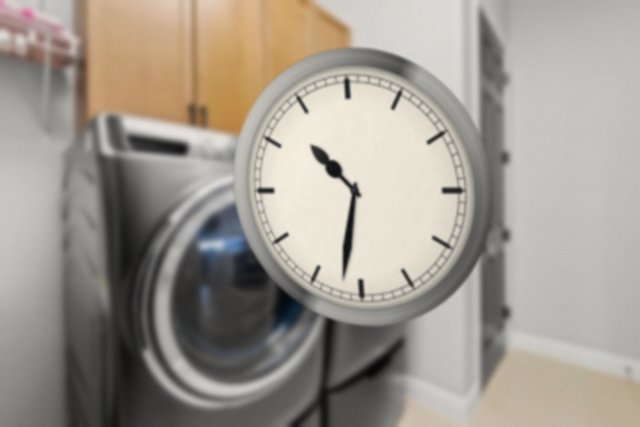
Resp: {"hour": 10, "minute": 32}
